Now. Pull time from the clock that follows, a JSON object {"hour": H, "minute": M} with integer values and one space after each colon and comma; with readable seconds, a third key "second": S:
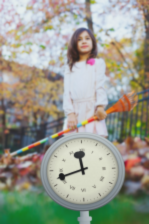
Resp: {"hour": 11, "minute": 42}
